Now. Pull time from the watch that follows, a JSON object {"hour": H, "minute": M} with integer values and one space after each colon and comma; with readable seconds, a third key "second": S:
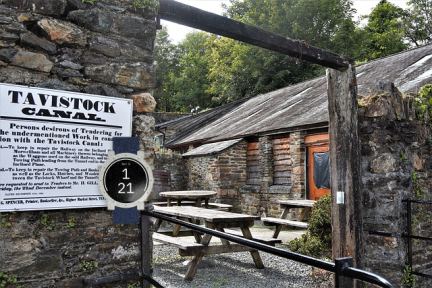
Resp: {"hour": 1, "minute": 21}
